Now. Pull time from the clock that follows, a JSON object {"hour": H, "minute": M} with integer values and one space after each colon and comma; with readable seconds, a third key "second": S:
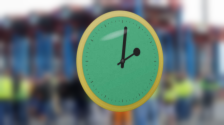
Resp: {"hour": 2, "minute": 1}
